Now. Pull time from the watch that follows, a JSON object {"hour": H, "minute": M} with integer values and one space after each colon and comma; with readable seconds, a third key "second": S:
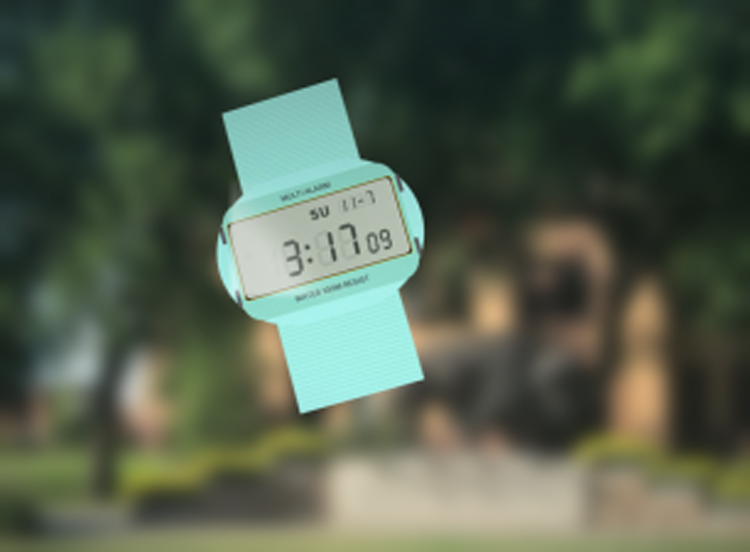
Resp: {"hour": 3, "minute": 17, "second": 9}
